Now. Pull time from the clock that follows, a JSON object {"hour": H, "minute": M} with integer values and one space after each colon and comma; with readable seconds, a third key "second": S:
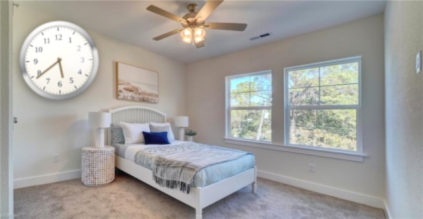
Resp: {"hour": 5, "minute": 39}
